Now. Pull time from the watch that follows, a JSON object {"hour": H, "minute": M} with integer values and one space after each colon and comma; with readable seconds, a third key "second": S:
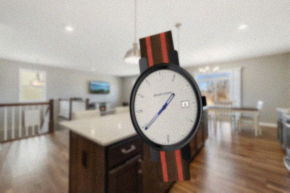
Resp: {"hour": 1, "minute": 39}
